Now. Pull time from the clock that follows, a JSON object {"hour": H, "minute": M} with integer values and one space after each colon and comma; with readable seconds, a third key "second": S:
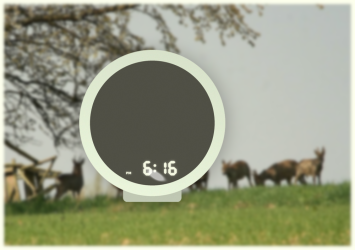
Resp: {"hour": 6, "minute": 16}
